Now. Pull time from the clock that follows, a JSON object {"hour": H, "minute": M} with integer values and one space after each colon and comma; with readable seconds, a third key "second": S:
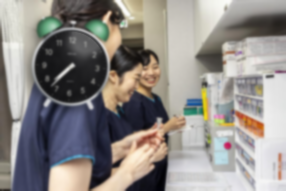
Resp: {"hour": 7, "minute": 37}
